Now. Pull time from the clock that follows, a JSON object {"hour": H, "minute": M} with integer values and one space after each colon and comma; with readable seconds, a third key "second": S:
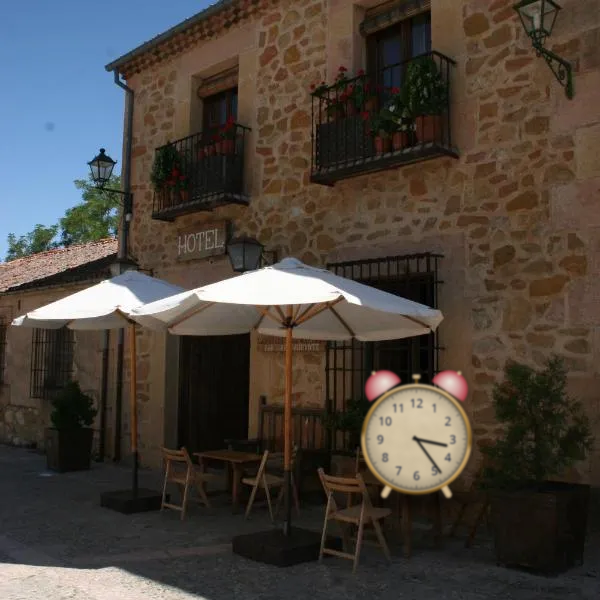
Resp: {"hour": 3, "minute": 24}
